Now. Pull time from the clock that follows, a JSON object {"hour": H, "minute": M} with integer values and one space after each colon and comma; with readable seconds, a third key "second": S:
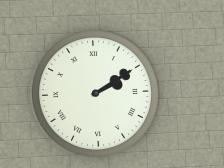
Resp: {"hour": 2, "minute": 10}
